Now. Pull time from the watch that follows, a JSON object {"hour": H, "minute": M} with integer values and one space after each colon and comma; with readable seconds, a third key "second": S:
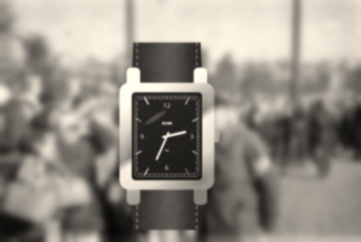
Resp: {"hour": 2, "minute": 34}
